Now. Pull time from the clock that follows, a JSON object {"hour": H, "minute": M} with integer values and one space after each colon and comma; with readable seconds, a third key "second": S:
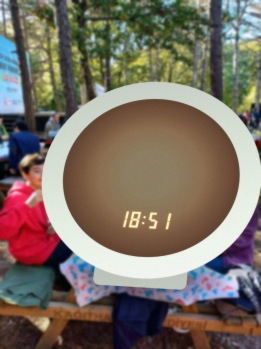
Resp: {"hour": 18, "minute": 51}
